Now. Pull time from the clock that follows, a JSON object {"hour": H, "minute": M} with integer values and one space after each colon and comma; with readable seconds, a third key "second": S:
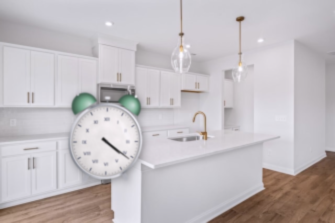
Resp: {"hour": 4, "minute": 21}
